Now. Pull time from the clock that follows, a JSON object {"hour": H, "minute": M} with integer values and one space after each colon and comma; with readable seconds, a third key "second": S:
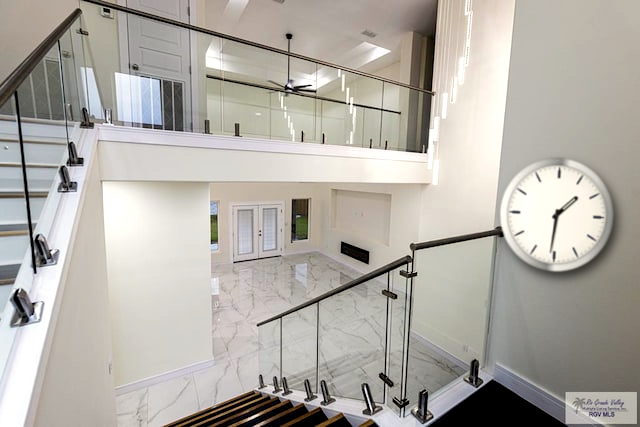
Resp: {"hour": 1, "minute": 31}
